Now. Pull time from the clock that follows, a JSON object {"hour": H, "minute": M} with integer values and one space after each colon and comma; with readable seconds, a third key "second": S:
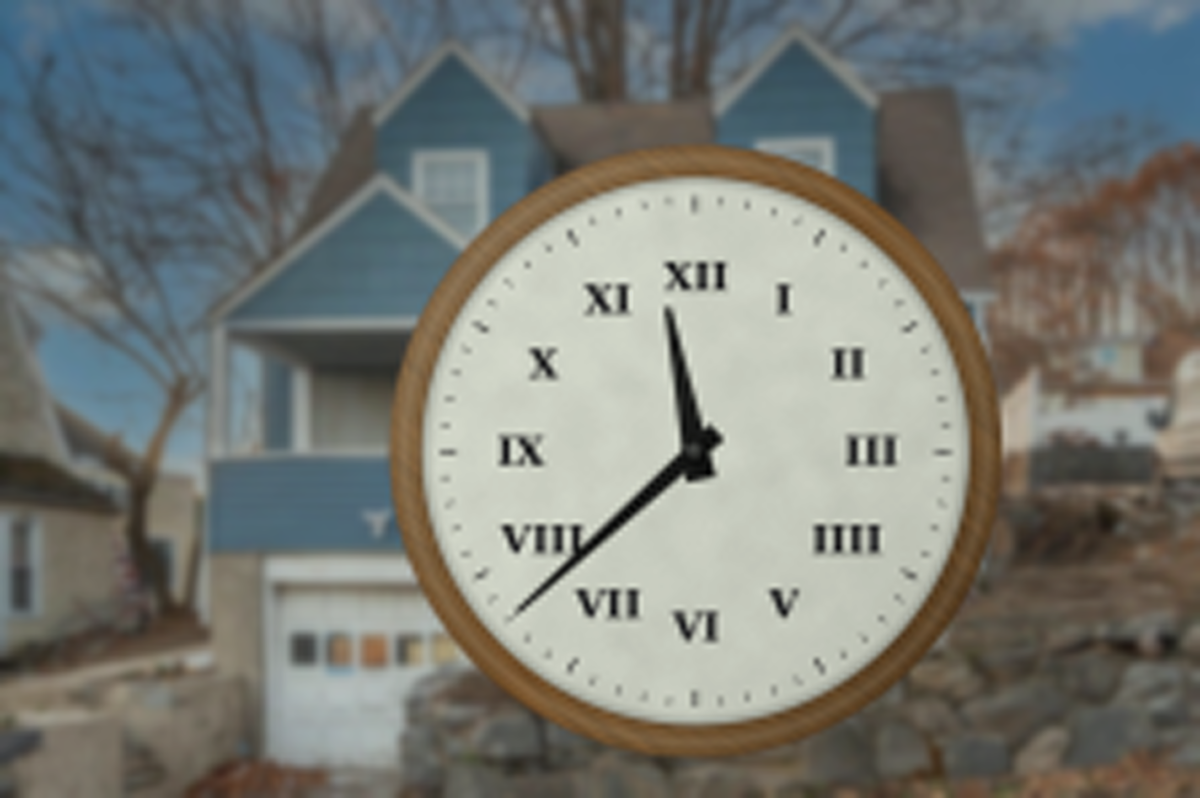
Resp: {"hour": 11, "minute": 38}
